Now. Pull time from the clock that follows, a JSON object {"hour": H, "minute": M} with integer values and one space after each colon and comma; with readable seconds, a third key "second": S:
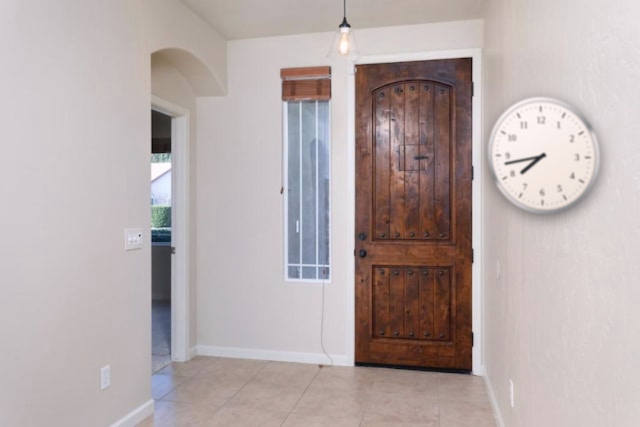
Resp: {"hour": 7, "minute": 43}
